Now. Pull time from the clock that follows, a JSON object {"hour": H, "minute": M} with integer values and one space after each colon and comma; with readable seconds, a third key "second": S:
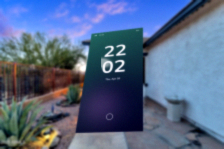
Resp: {"hour": 22, "minute": 2}
